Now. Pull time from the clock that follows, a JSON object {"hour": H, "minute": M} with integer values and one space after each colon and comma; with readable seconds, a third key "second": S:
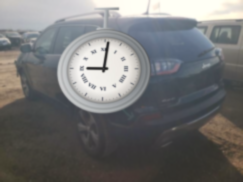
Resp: {"hour": 9, "minute": 1}
